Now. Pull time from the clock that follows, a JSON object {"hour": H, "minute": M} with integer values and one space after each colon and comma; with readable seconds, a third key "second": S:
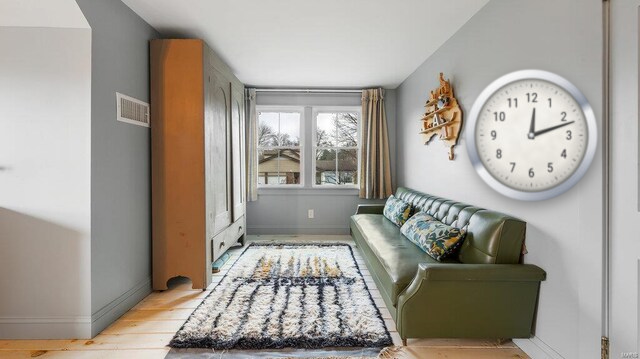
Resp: {"hour": 12, "minute": 12}
